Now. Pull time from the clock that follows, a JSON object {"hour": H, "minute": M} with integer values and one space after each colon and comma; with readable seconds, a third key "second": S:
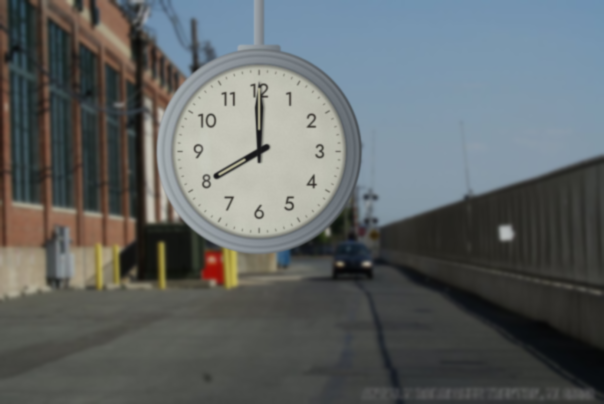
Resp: {"hour": 8, "minute": 0}
